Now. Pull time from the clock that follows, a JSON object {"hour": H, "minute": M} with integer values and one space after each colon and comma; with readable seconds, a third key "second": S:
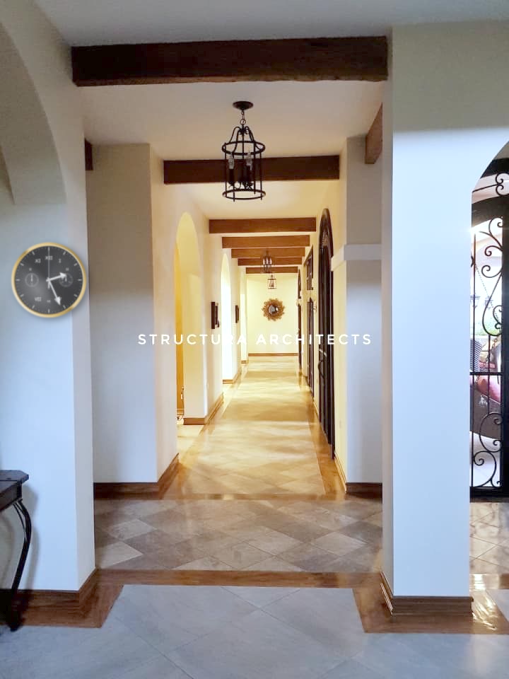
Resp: {"hour": 2, "minute": 26}
